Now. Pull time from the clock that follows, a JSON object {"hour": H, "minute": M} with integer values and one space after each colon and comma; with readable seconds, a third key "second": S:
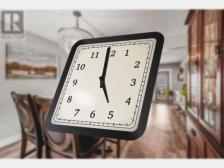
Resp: {"hour": 4, "minute": 59}
